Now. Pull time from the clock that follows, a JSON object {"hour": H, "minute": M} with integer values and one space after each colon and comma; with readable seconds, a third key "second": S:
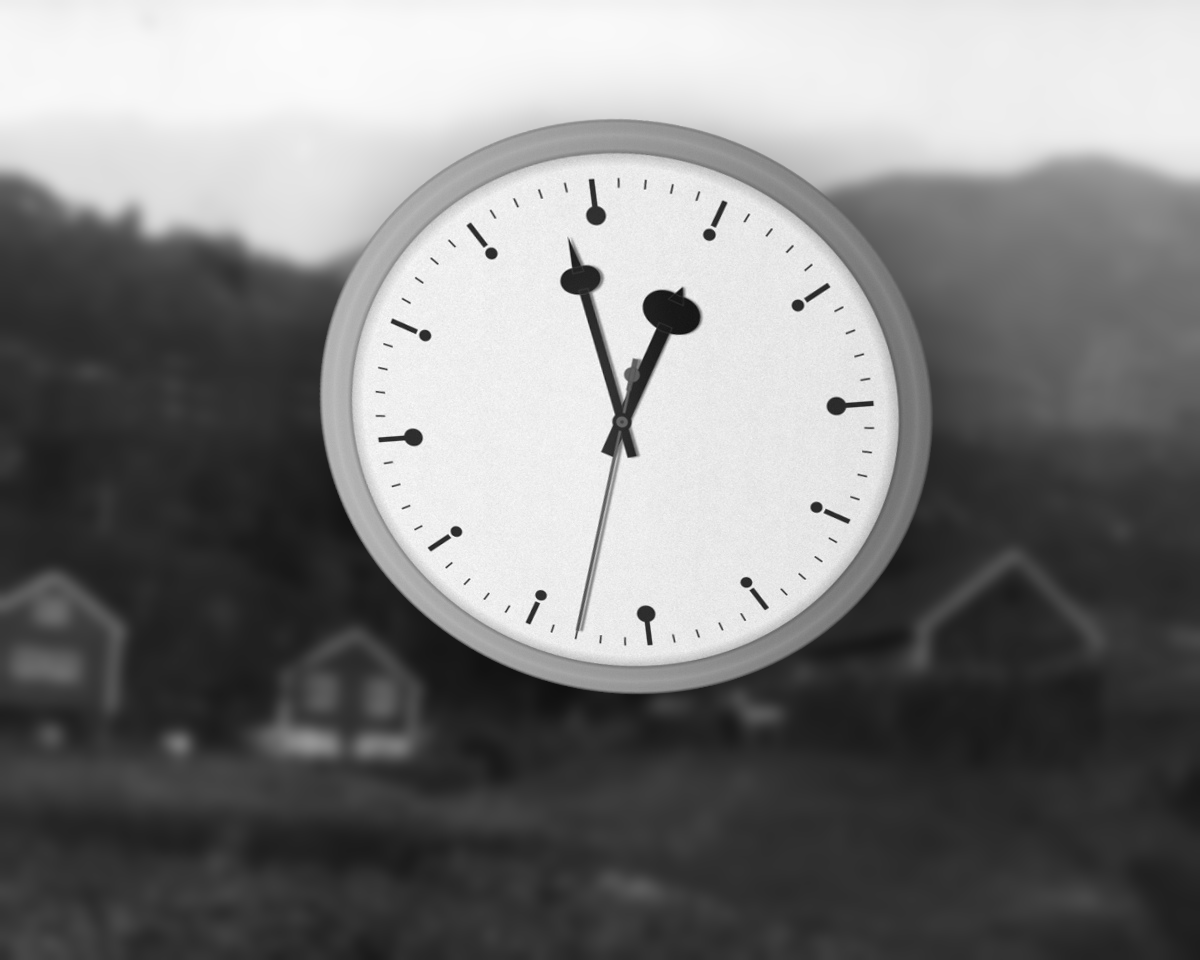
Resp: {"hour": 12, "minute": 58, "second": 33}
